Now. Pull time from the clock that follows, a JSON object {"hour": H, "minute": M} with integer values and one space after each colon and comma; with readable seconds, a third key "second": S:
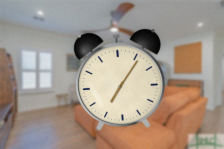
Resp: {"hour": 7, "minute": 6}
